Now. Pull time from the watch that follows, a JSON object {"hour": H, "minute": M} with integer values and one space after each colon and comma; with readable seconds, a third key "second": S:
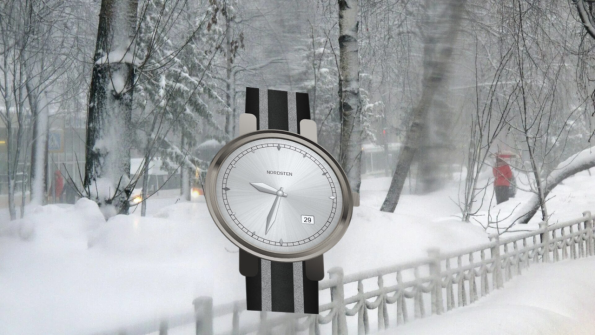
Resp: {"hour": 9, "minute": 33}
